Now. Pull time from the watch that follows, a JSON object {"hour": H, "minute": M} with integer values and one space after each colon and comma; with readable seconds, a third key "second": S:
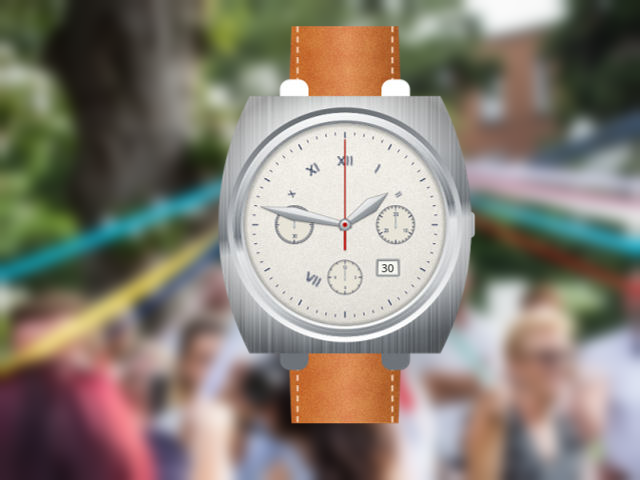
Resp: {"hour": 1, "minute": 47}
